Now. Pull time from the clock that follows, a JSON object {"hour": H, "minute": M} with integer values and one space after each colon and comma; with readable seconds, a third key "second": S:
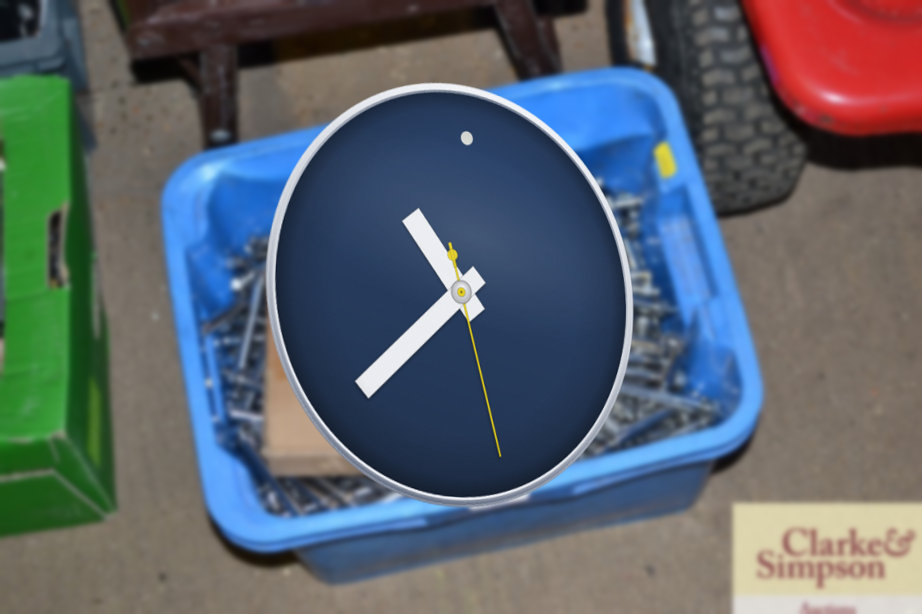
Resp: {"hour": 10, "minute": 37, "second": 27}
